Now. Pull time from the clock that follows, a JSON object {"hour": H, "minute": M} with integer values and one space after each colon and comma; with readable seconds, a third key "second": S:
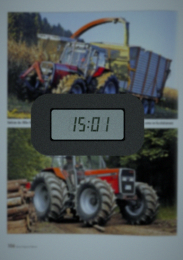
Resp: {"hour": 15, "minute": 1}
